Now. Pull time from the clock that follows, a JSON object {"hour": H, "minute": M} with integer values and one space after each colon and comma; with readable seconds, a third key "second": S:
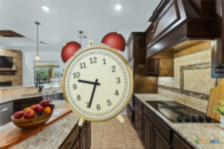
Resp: {"hour": 9, "minute": 34}
